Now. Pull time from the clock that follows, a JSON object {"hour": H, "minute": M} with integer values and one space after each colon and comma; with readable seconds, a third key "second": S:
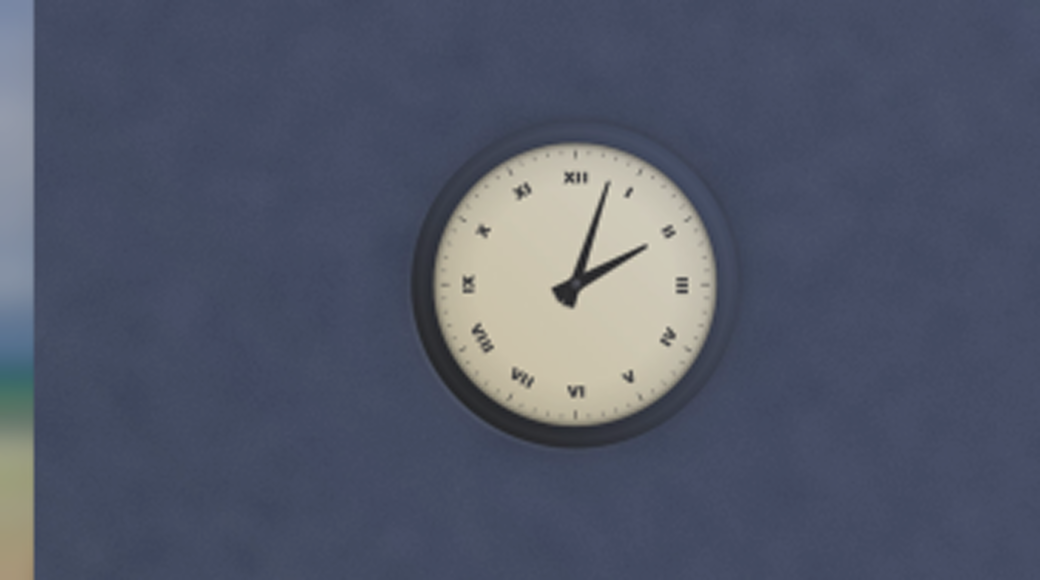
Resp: {"hour": 2, "minute": 3}
